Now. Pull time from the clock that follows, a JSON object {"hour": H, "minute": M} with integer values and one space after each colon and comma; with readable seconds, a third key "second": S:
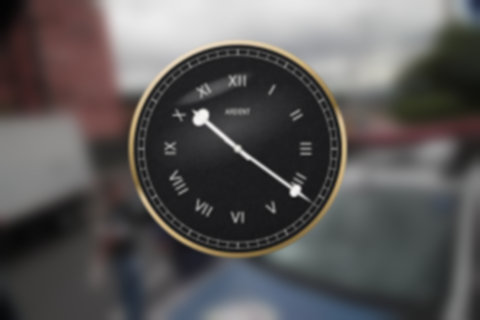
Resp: {"hour": 10, "minute": 21}
